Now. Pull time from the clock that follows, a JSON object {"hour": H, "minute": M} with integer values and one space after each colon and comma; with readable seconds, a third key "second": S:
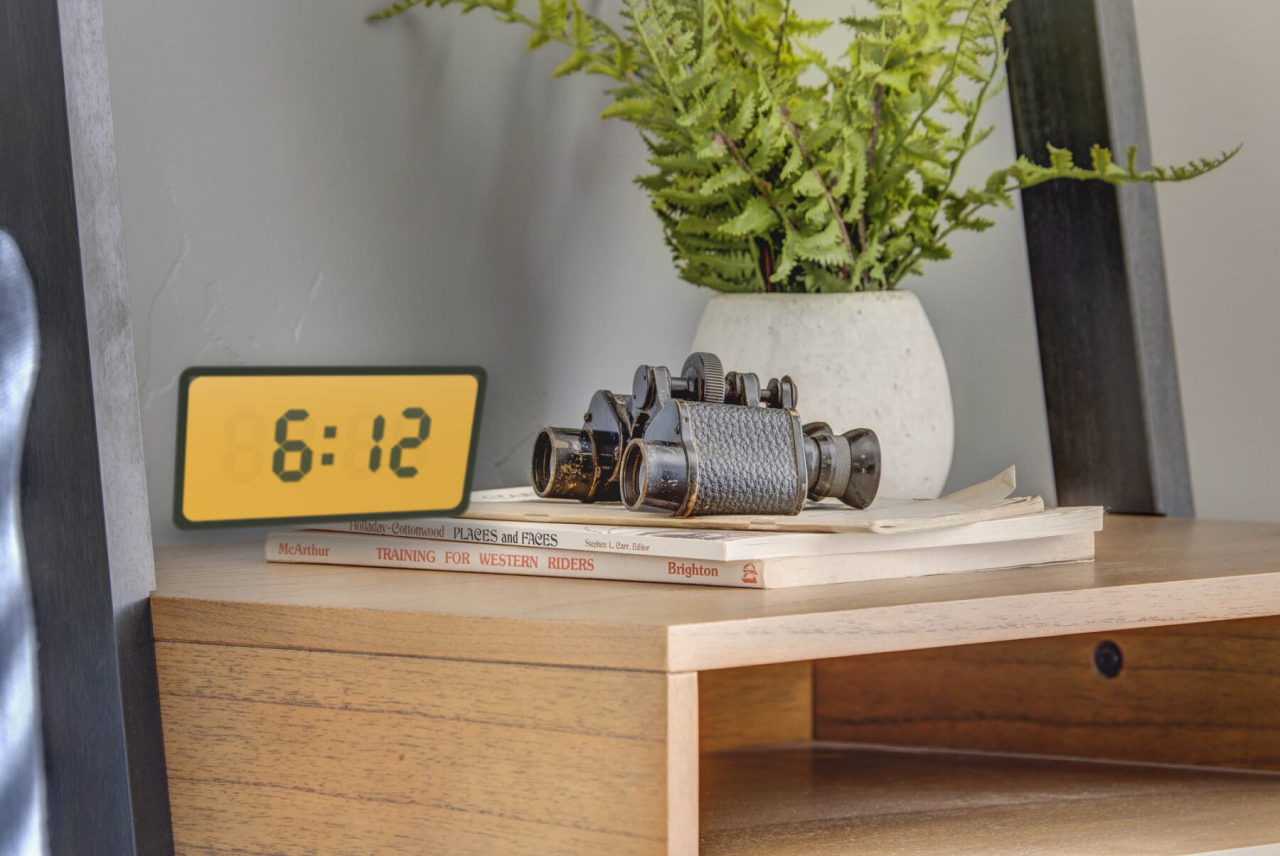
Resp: {"hour": 6, "minute": 12}
